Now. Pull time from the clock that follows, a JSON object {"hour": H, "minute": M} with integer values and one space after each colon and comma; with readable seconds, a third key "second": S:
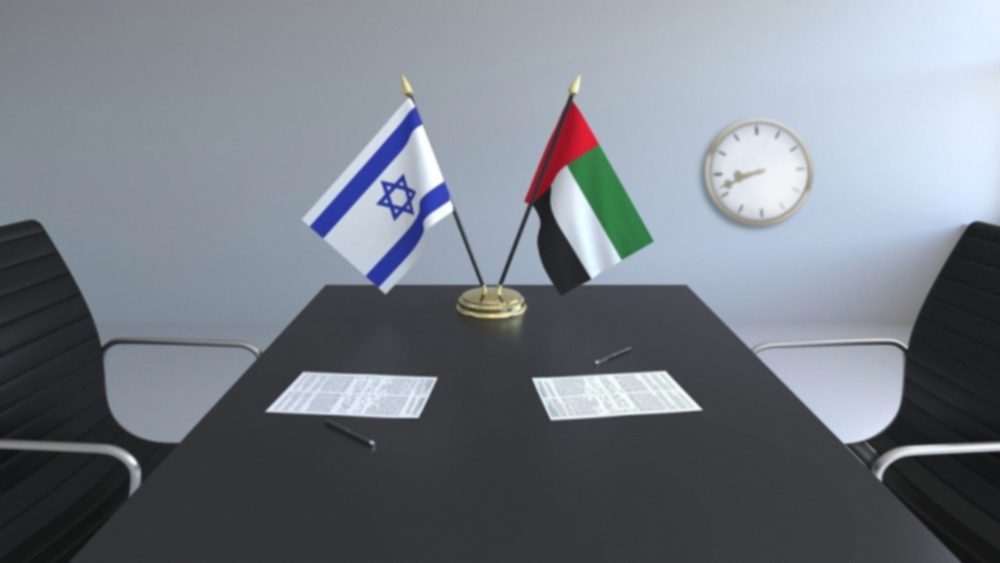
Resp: {"hour": 8, "minute": 42}
